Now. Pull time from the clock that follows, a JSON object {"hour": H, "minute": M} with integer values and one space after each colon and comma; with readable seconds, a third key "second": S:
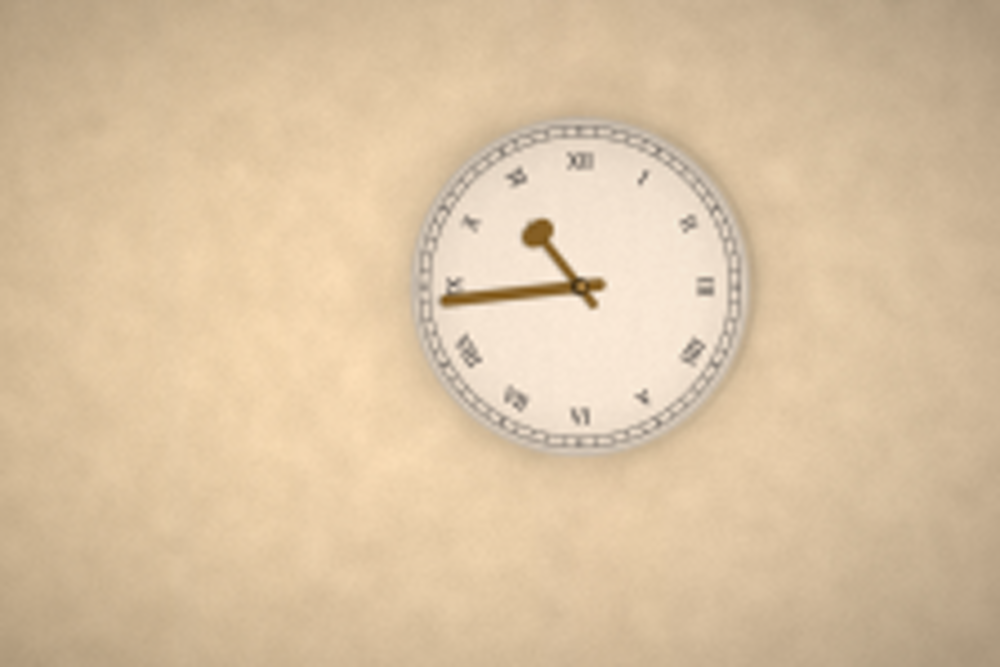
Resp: {"hour": 10, "minute": 44}
